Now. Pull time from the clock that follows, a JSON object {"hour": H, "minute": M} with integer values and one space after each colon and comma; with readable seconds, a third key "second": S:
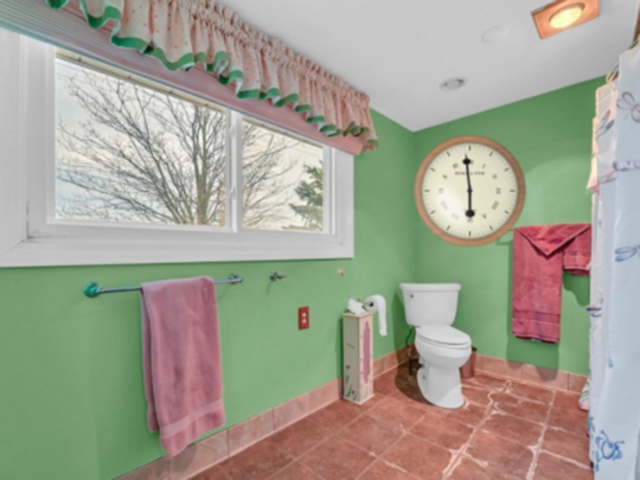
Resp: {"hour": 5, "minute": 59}
